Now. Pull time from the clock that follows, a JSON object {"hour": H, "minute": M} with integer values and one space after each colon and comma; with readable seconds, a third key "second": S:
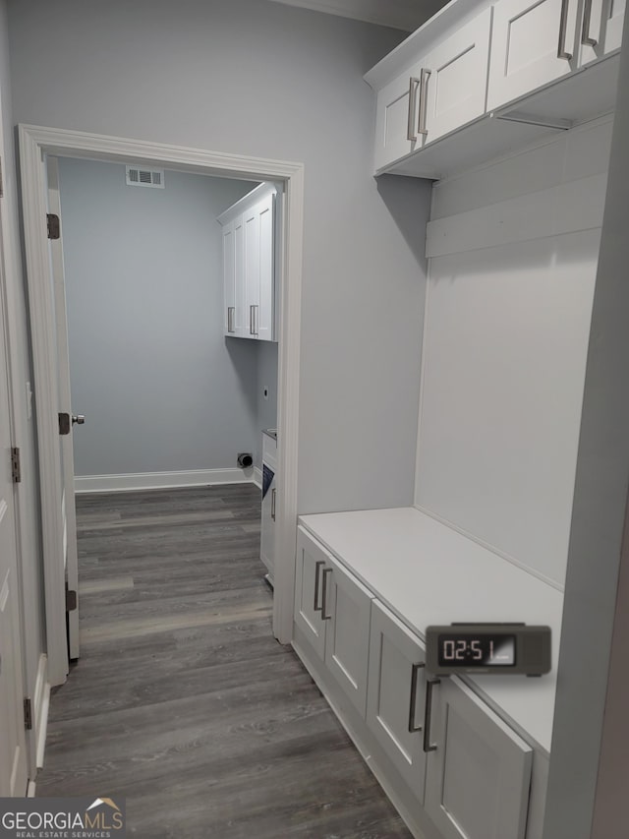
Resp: {"hour": 2, "minute": 51}
